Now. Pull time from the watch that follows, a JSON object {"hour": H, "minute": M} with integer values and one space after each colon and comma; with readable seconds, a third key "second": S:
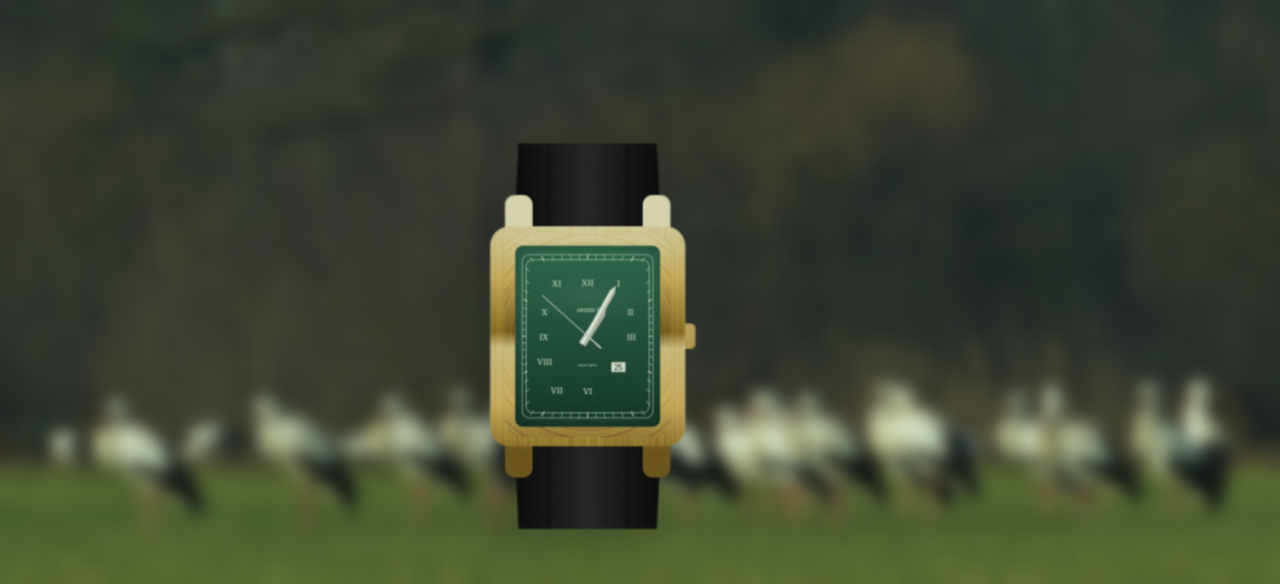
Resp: {"hour": 1, "minute": 4, "second": 52}
